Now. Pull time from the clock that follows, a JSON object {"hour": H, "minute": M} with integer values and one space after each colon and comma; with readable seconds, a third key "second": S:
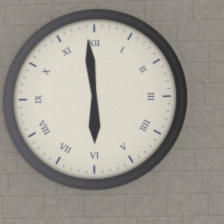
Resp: {"hour": 5, "minute": 59}
